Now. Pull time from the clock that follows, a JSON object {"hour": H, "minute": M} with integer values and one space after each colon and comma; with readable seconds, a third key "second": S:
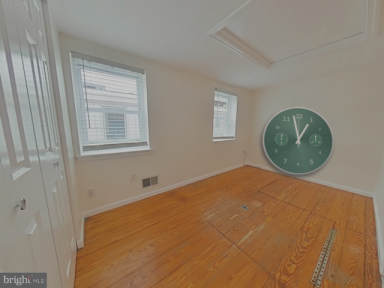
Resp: {"hour": 12, "minute": 58}
